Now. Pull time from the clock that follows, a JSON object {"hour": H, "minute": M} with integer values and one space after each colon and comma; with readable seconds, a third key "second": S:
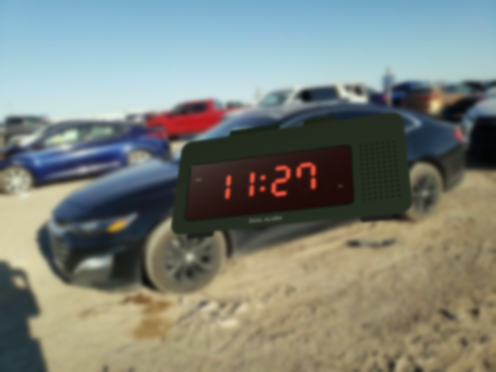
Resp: {"hour": 11, "minute": 27}
